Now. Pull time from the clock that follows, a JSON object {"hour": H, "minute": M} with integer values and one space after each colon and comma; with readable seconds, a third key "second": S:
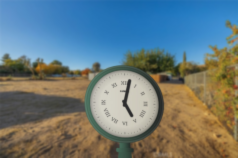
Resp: {"hour": 5, "minute": 2}
